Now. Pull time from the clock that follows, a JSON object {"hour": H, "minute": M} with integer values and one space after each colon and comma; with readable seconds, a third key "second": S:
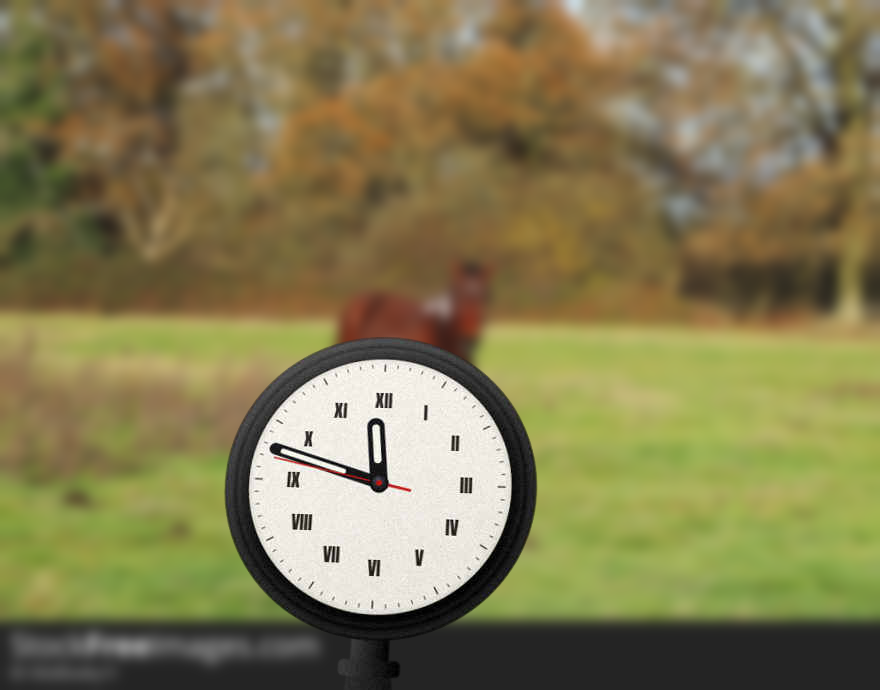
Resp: {"hour": 11, "minute": 47, "second": 47}
